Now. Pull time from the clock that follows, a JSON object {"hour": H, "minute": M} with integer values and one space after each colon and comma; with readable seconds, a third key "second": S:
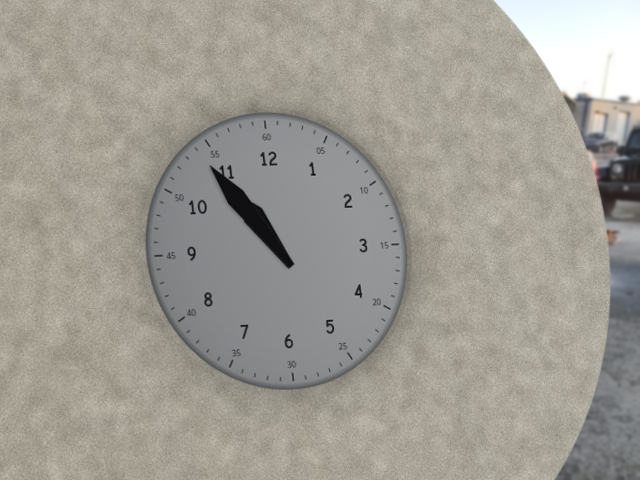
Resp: {"hour": 10, "minute": 54}
